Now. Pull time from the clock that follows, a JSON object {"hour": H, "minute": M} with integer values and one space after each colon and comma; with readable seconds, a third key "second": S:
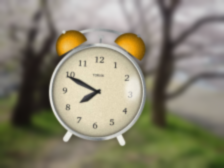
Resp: {"hour": 7, "minute": 49}
